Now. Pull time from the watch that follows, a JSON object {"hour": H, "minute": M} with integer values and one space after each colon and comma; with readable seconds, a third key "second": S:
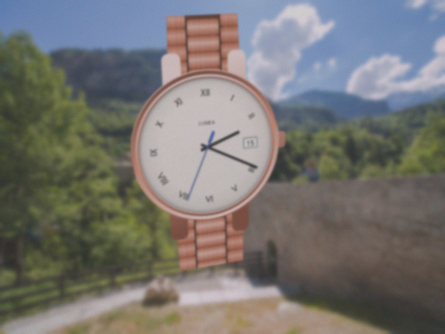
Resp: {"hour": 2, "minute": 19, "second": 34}
